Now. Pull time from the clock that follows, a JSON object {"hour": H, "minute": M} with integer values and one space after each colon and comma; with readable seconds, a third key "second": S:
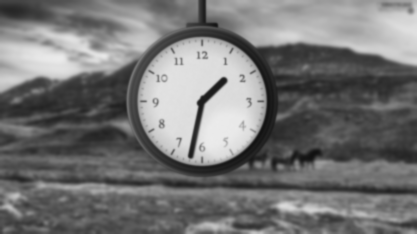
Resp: {"hour": 1, "minute": 32}
